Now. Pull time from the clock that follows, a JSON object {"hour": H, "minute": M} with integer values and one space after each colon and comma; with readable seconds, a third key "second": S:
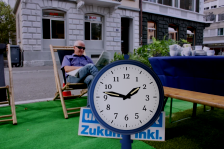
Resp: {"hour": 1, "minute": 47}
